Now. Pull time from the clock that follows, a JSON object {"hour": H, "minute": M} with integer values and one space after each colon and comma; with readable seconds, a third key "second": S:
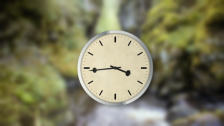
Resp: {"hour": 3, "minute": 44}
